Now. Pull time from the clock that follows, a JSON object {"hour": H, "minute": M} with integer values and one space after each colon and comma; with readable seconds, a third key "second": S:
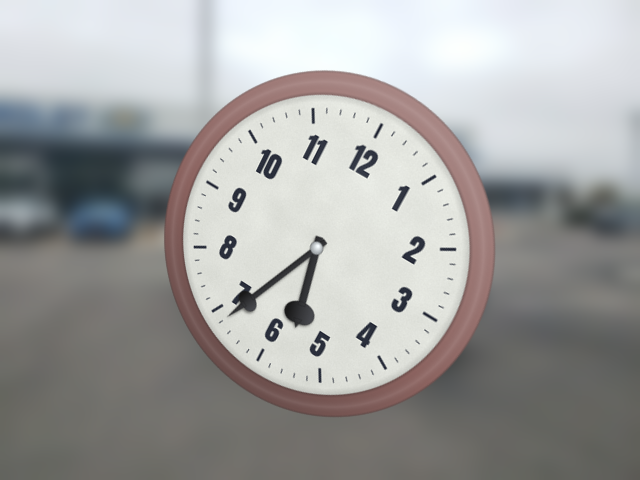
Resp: {"hour": 5, "minute": 34}
